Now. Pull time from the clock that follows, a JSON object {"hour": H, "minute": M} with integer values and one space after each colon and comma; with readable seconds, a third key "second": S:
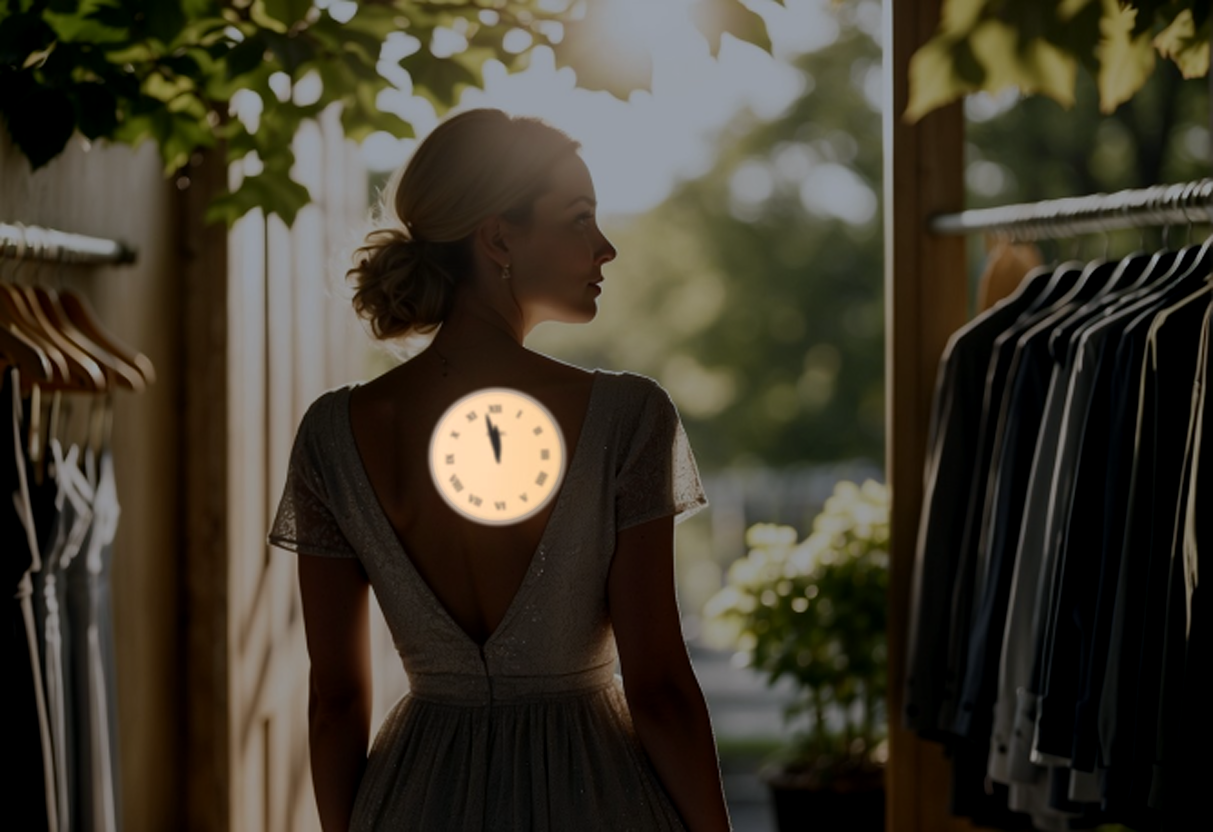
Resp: {"hour": 11, "minute": 58}
